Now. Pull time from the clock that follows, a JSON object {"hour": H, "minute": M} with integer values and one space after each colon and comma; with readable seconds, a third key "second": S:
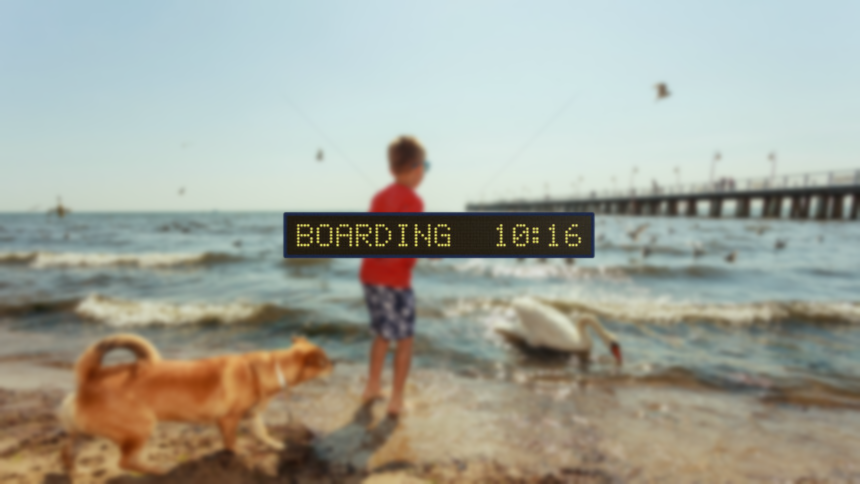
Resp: {"hour": 10, "minute": 16}
